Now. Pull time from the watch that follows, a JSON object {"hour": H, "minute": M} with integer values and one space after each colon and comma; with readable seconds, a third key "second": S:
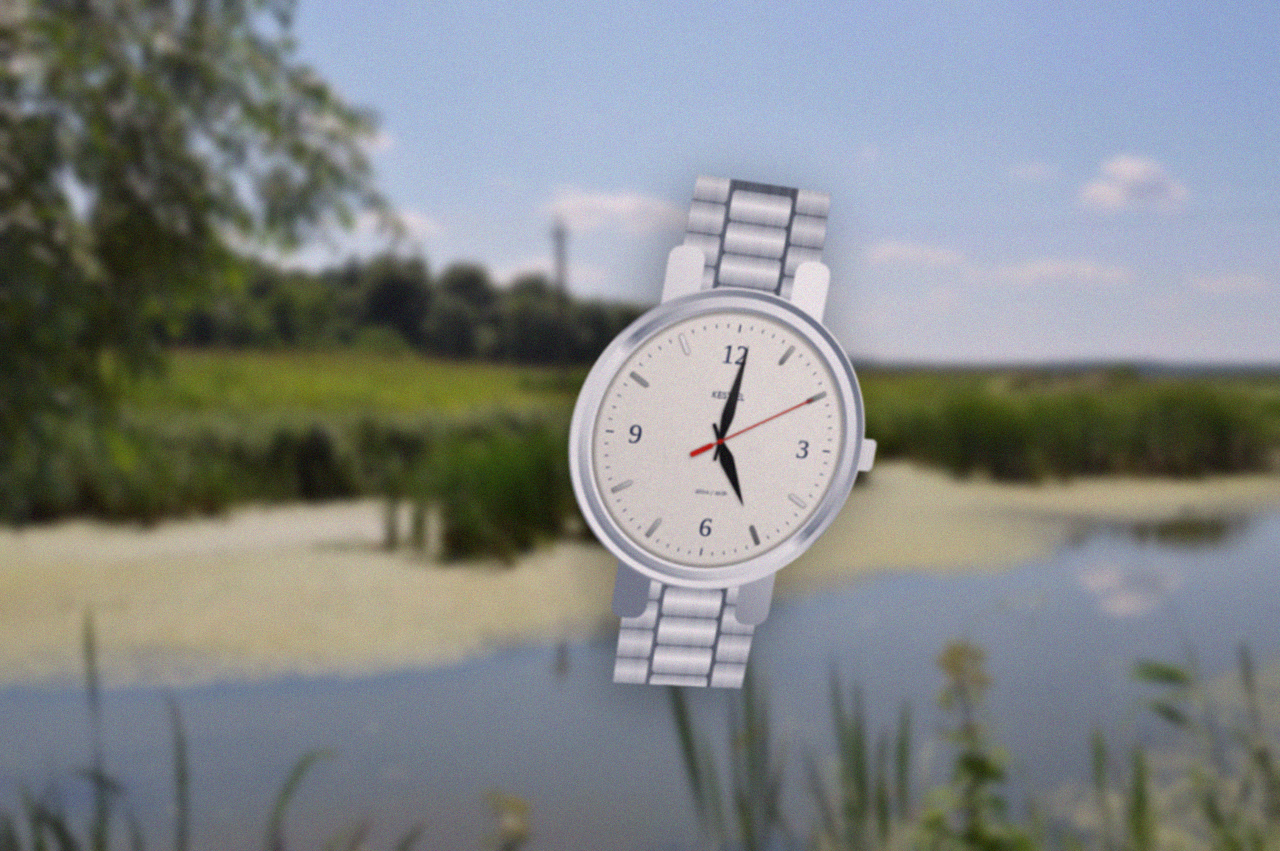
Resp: {"hour": 5, "minute": 1, "second": 10}
